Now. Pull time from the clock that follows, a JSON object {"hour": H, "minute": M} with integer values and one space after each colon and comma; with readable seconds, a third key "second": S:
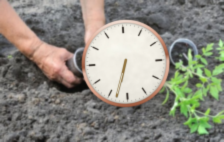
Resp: {"hour": 6, "minute": 33}
